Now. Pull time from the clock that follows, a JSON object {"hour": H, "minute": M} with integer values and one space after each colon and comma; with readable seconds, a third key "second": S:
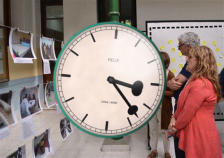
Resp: {"hour": 3, "minute": 23}
